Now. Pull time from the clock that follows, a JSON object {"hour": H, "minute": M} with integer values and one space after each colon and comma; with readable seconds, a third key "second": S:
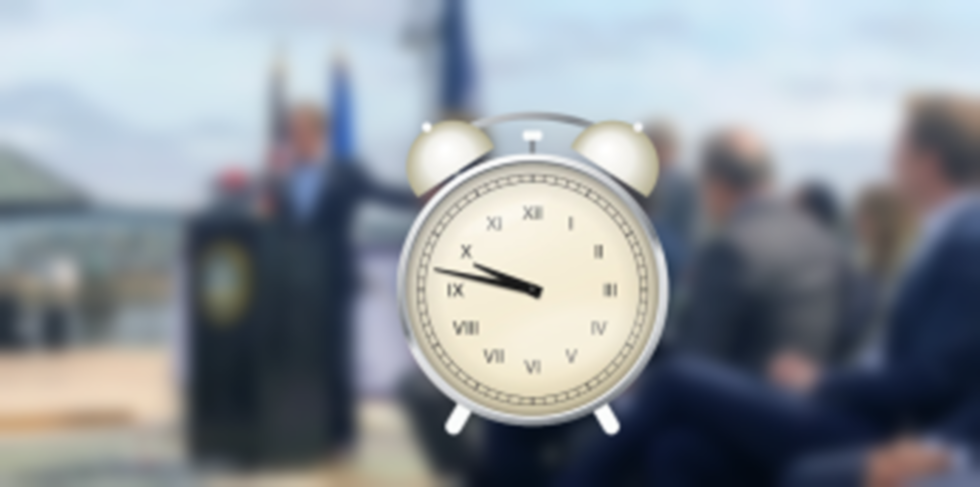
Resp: {"hour": 9, "minute": 47}
